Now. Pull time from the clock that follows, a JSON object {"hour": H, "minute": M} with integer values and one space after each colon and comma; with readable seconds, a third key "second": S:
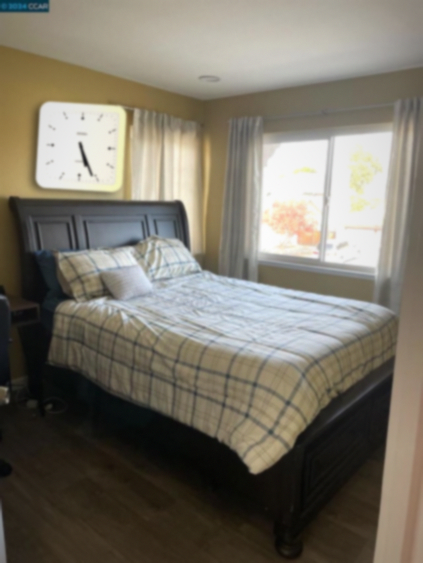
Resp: {"hour": 5, "minute": 26}
